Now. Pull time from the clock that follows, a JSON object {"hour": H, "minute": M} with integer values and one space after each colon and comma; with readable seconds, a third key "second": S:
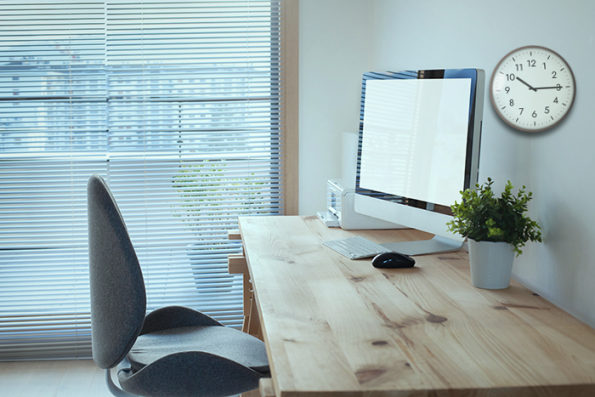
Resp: {"hour": 10, "minute": 15}
